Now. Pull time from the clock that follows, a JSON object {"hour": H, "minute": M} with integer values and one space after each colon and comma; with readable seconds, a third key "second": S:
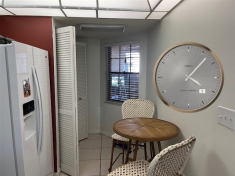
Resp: {"hour": 4, "minute": 7}
